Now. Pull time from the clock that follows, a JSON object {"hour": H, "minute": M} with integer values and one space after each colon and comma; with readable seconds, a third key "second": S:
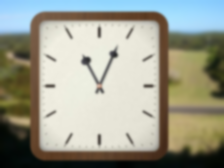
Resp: {"hour": 11, "minute": 4}
